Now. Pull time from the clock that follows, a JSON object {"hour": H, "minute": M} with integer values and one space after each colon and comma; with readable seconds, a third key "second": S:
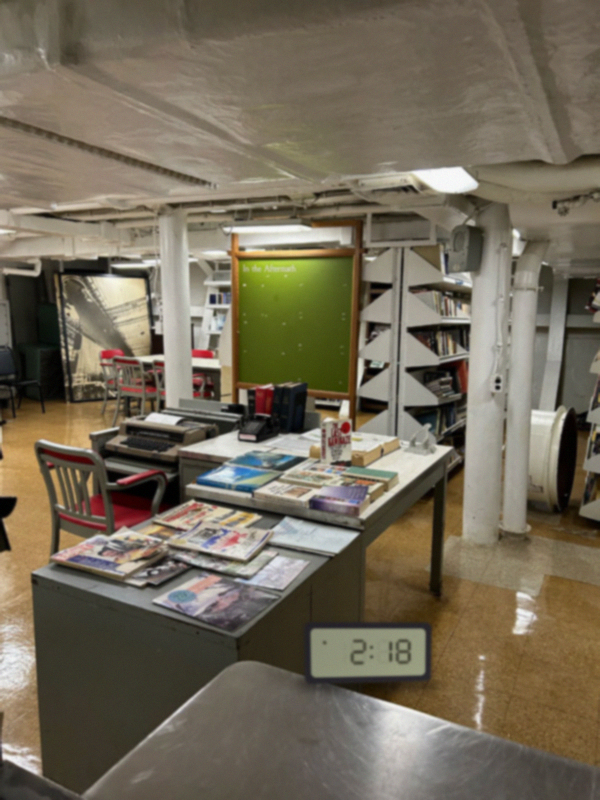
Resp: {"hour": 2, "minute": 18}
